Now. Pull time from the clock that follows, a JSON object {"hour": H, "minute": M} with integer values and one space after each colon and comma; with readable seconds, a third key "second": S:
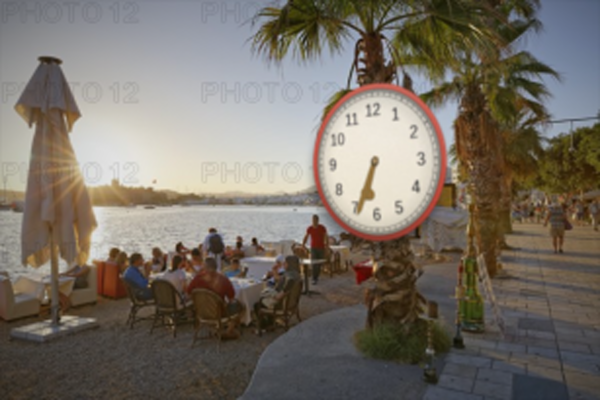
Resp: {"hour": 6, "minute": 34}
